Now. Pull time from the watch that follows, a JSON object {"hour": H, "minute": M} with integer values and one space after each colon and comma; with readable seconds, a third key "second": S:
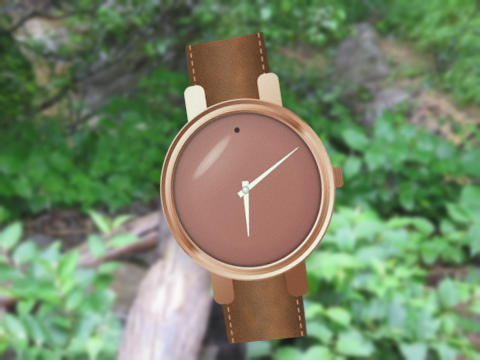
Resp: {"hour": 6, "minute": 10}
